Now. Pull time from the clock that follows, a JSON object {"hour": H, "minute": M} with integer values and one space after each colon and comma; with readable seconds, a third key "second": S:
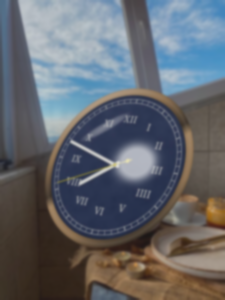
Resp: {"hour": 7, "minute": 47, "second": 41}
